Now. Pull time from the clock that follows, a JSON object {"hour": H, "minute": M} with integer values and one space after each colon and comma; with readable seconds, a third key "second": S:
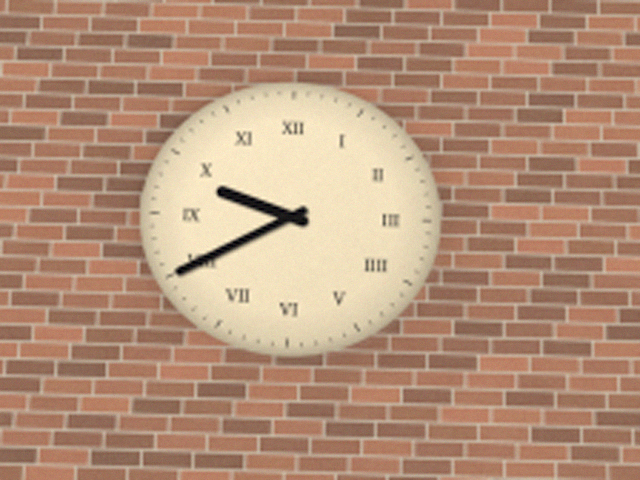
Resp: {"hour": 9, "minute": 40}
